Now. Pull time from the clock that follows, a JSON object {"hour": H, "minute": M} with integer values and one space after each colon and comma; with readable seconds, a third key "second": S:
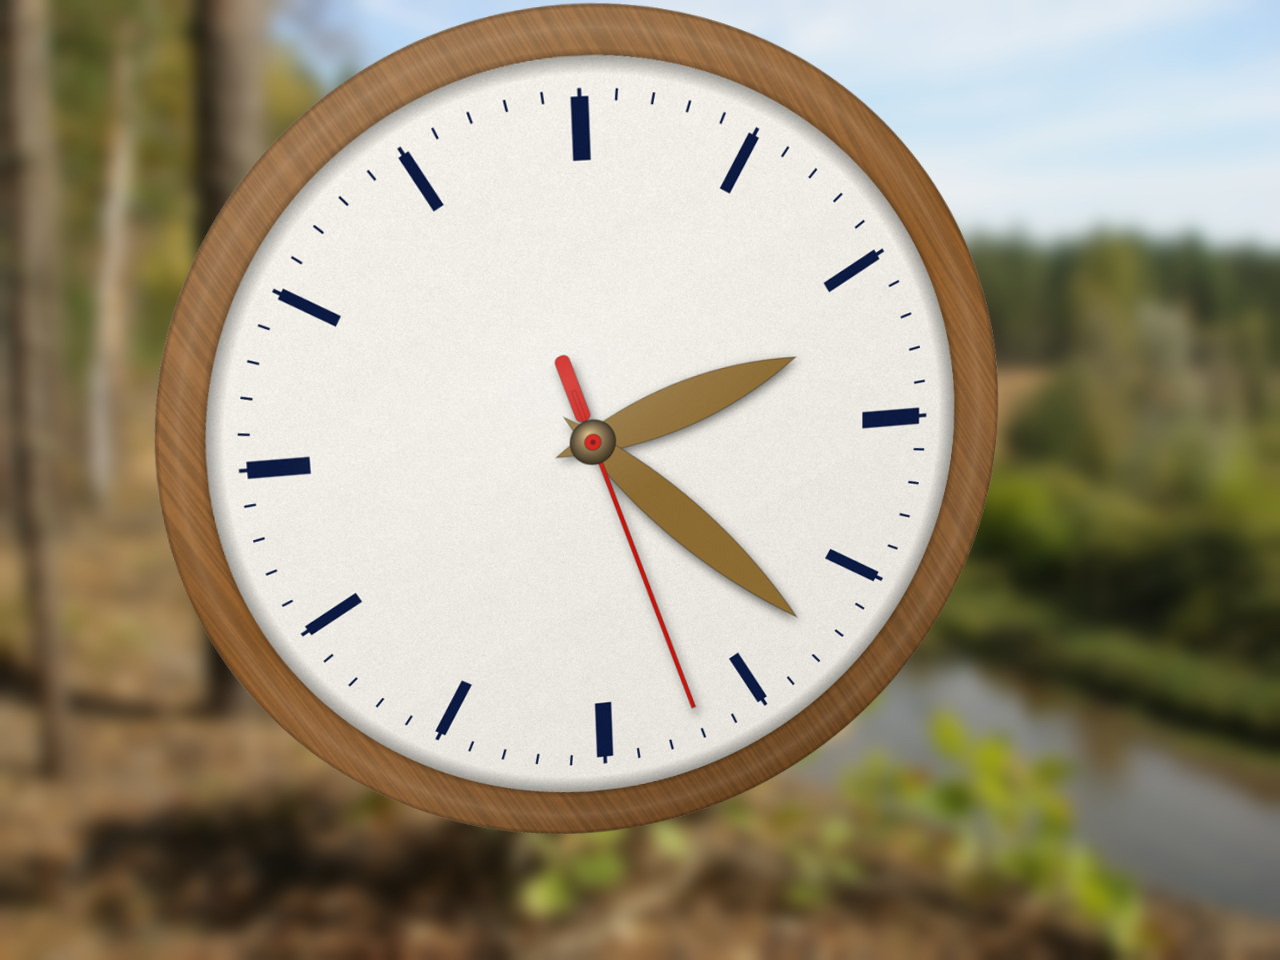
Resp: {"hour": 2, "minute": 22, "second": 27}
